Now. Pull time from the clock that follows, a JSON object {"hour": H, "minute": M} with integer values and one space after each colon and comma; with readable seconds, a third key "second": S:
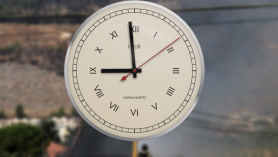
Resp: {"hour": 8, "minute": 59, "second": 9}
